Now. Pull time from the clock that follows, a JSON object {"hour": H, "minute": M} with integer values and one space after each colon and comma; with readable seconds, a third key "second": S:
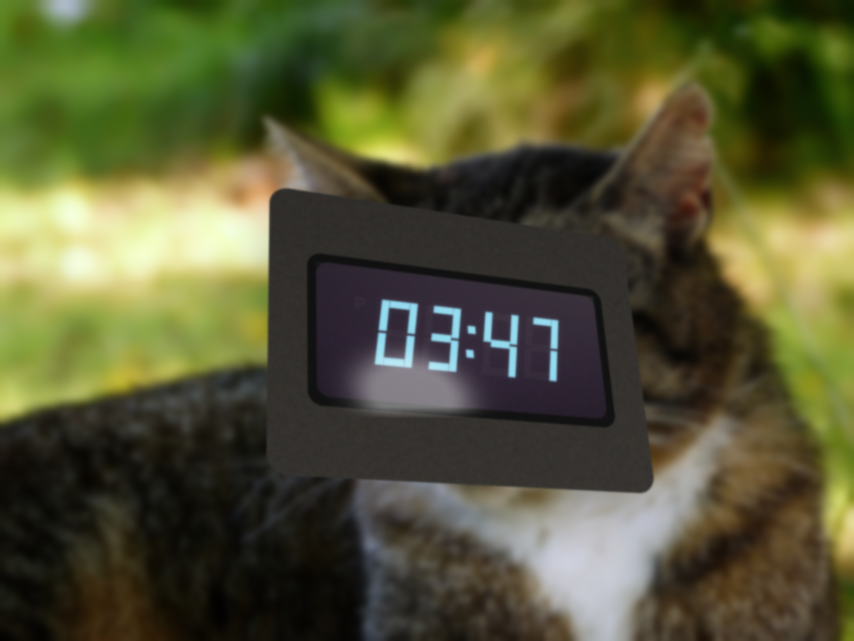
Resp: {"hour": 3, "minute": 47}
